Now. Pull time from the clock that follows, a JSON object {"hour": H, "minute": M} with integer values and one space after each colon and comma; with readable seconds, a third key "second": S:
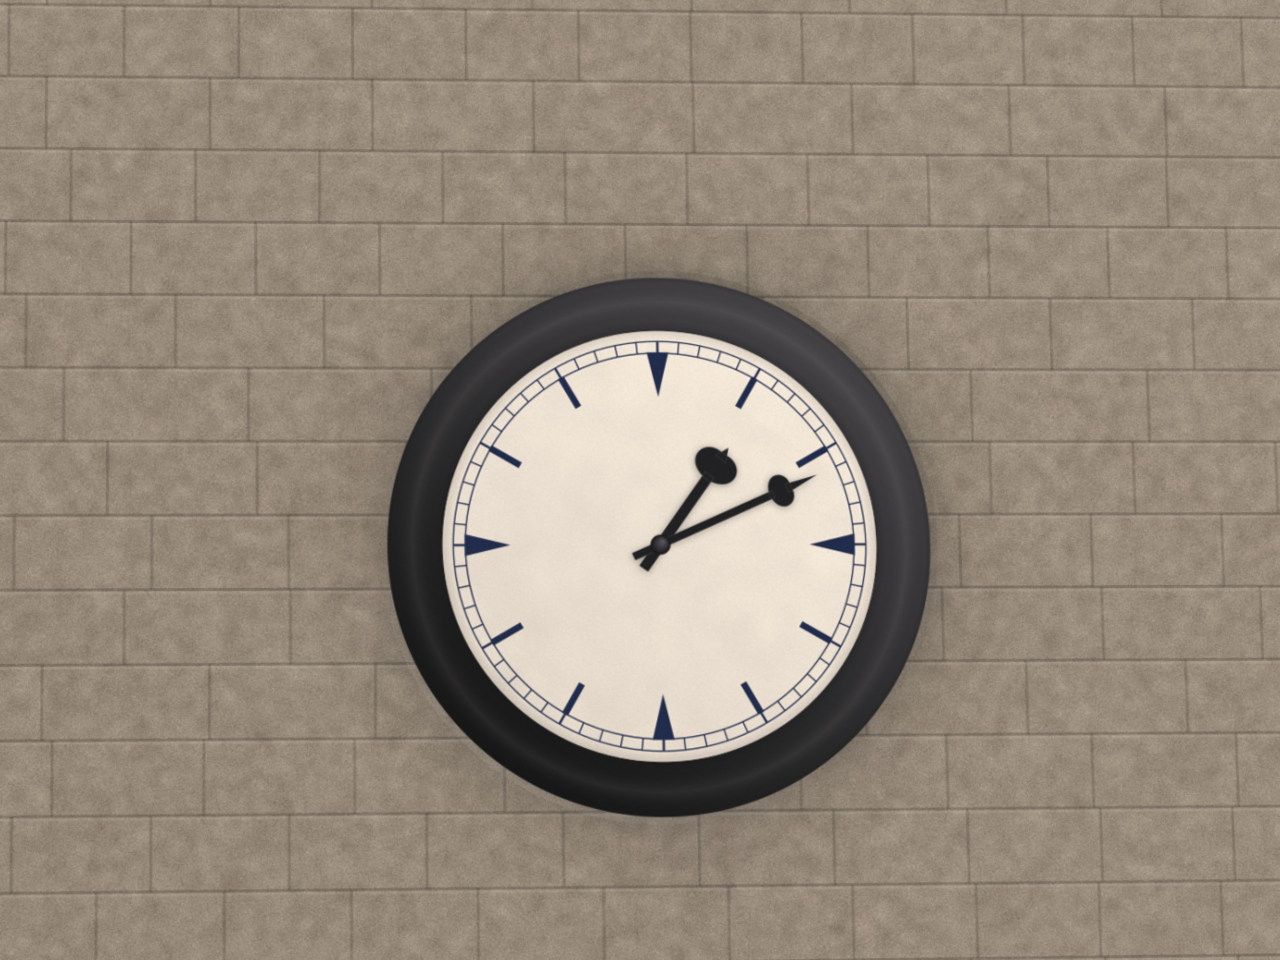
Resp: {"hour": 1, "minute": 11}
